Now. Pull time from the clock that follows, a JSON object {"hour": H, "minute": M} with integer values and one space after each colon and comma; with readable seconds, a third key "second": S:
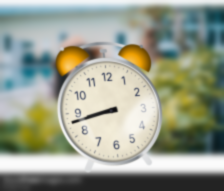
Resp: {"hour": 8, "minute": 43}
